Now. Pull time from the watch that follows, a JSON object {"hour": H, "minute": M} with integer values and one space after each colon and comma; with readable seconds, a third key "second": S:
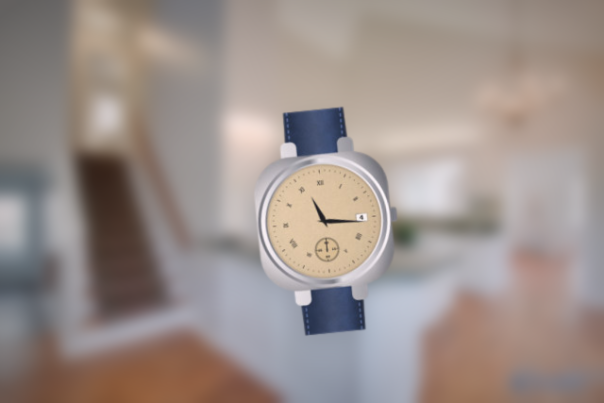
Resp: {"hour": 11, "minute": 16}
